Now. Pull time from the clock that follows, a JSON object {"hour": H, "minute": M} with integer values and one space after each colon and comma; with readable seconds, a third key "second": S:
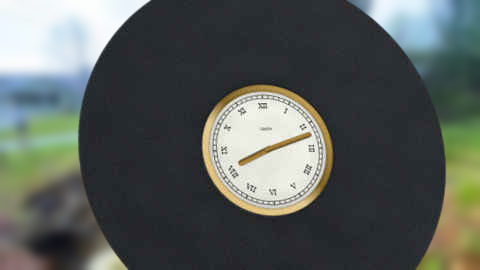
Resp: {"hour": 8, "minute": 12}
